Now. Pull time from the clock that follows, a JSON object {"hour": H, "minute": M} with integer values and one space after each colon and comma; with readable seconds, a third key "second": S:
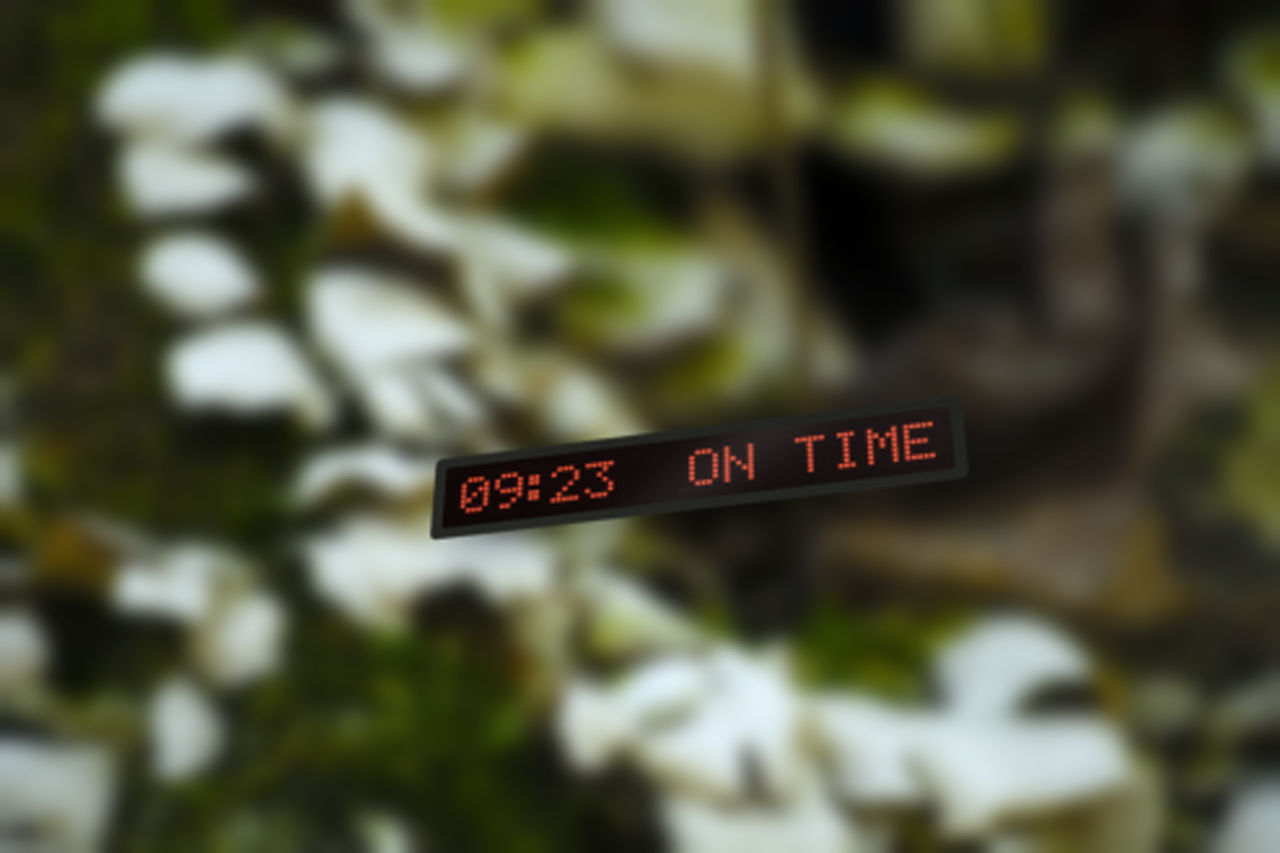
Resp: {"hour": 9, "minute": 23}
